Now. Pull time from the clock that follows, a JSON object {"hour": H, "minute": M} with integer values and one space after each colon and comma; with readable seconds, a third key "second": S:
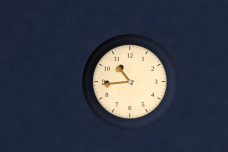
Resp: {"hour": 10, "minute": 44}
